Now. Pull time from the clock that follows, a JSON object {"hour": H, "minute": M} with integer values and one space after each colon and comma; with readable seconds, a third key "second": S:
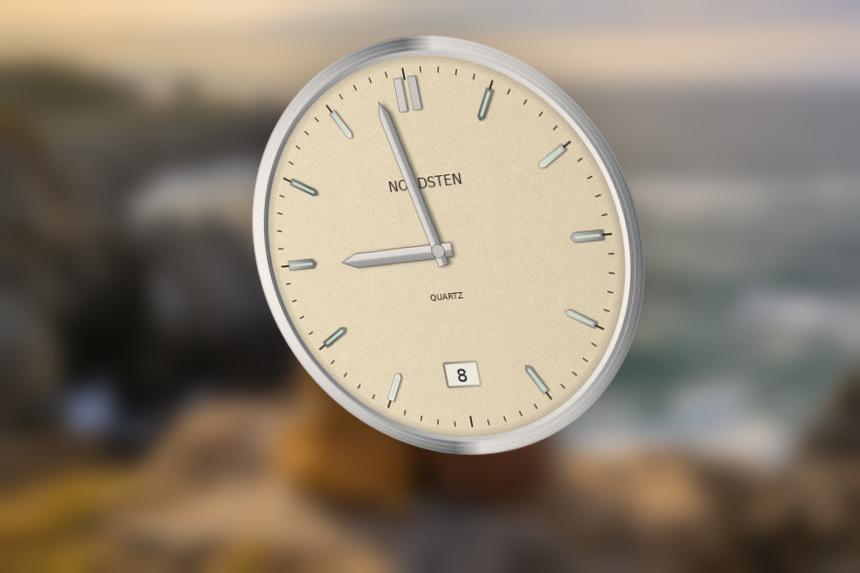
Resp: {"hour": 8, "minute": 58}
